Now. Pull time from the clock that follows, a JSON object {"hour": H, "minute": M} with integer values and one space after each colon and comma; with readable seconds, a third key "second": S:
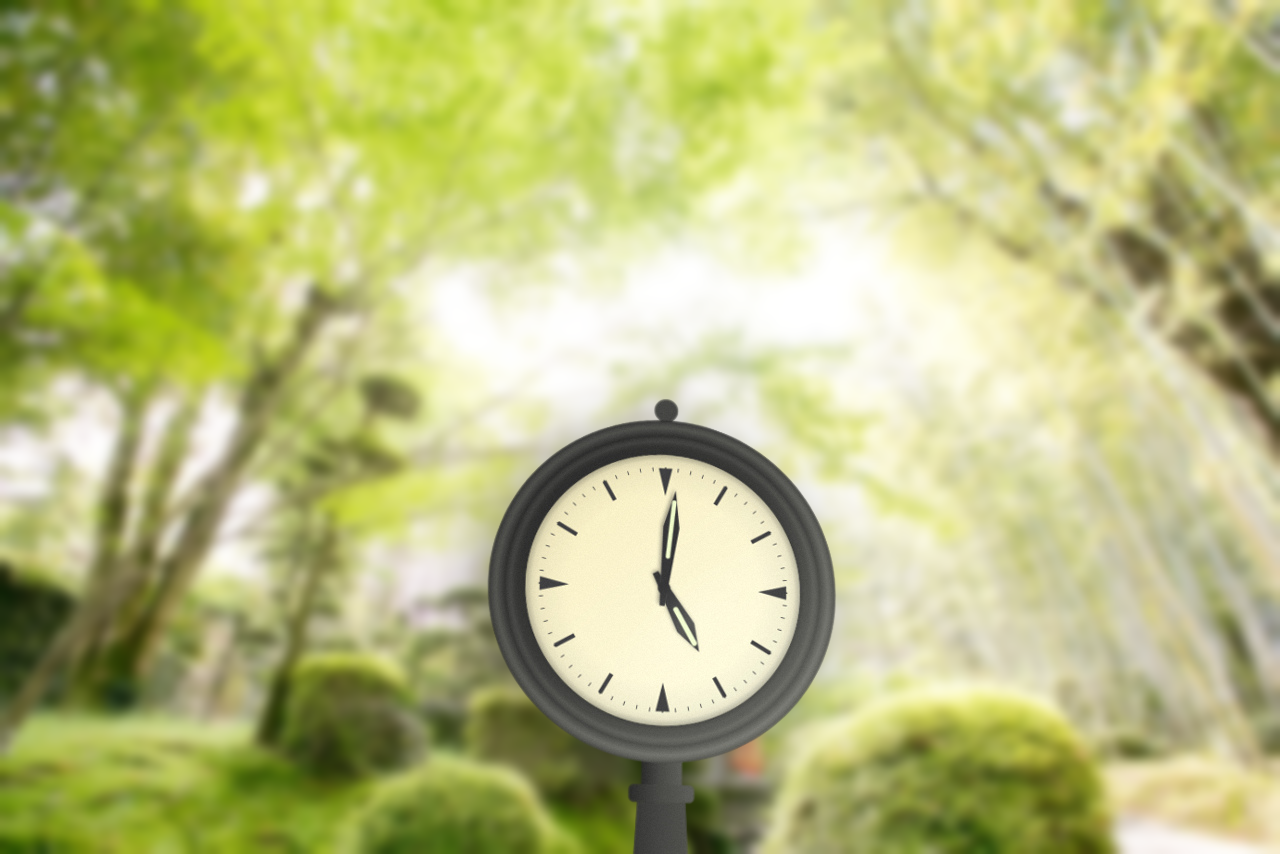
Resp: {"hour": 5, "minute": 1}
